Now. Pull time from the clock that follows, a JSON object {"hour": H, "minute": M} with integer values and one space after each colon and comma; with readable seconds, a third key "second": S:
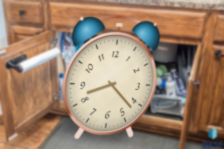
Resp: {"hour": 8, "minute": 22}
